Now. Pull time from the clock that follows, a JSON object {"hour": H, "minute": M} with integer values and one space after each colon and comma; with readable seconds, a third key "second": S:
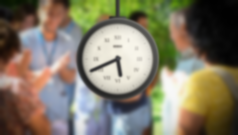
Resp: {"hour": 5, "minute": 41}
